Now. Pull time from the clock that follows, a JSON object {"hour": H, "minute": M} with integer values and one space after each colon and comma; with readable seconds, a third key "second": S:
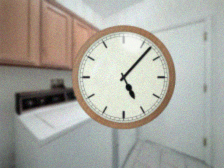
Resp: {"hour": 5, "minute": 7}
